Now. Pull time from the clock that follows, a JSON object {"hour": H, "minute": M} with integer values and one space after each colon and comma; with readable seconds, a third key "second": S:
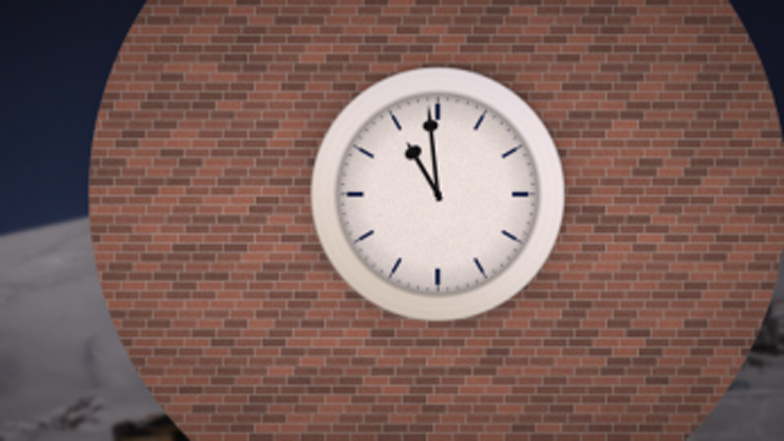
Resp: {"hour": 10, "minute": 59}
